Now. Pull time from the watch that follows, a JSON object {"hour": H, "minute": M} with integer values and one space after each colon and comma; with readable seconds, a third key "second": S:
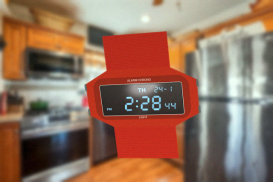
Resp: {"hour": 2, "minute": 28, "second": 44}
